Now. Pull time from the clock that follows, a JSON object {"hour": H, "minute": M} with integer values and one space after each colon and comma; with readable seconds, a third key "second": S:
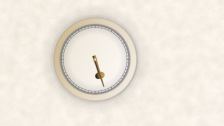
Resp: {"hour": 5, "minute": 27}
